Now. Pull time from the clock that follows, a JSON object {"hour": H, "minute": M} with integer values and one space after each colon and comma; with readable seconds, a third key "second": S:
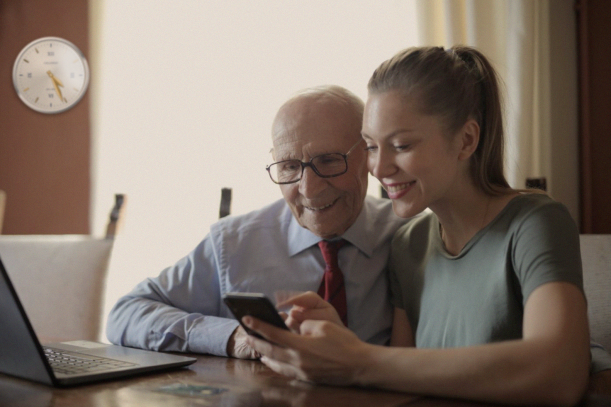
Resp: {"hour": 4, "minute": 26}
